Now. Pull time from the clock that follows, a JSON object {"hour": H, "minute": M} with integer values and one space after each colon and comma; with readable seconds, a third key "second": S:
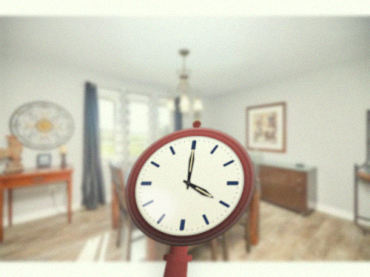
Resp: {"hour": 4, "minute": 0}
